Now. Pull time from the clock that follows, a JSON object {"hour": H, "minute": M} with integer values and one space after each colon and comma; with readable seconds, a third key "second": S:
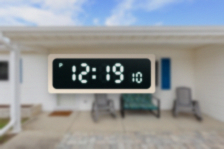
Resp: {"hour": 12, "minute": 19, "second": 10}
